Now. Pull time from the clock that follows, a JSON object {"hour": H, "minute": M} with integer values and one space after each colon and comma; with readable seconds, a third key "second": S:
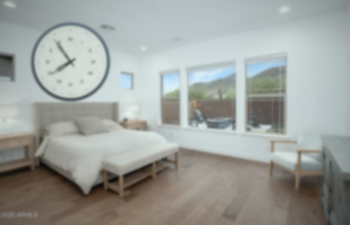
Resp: {"hour": 7, "minute": 54}
